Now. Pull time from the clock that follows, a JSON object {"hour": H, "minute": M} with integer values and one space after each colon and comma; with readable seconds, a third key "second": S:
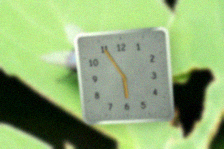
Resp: {"hour": 5, "minute": 55}
